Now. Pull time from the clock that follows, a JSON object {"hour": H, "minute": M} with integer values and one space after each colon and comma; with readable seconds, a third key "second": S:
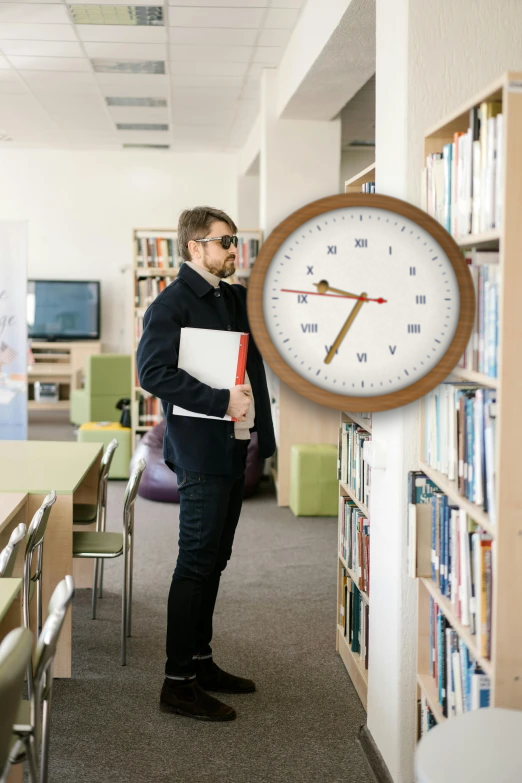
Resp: {"hour": 9, "minute": 34, "second": 46}
